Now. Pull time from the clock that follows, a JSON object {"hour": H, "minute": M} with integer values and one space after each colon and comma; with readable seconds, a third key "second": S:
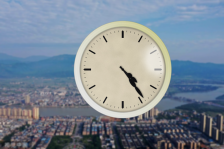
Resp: {"hour": 4, "minute": 24}
